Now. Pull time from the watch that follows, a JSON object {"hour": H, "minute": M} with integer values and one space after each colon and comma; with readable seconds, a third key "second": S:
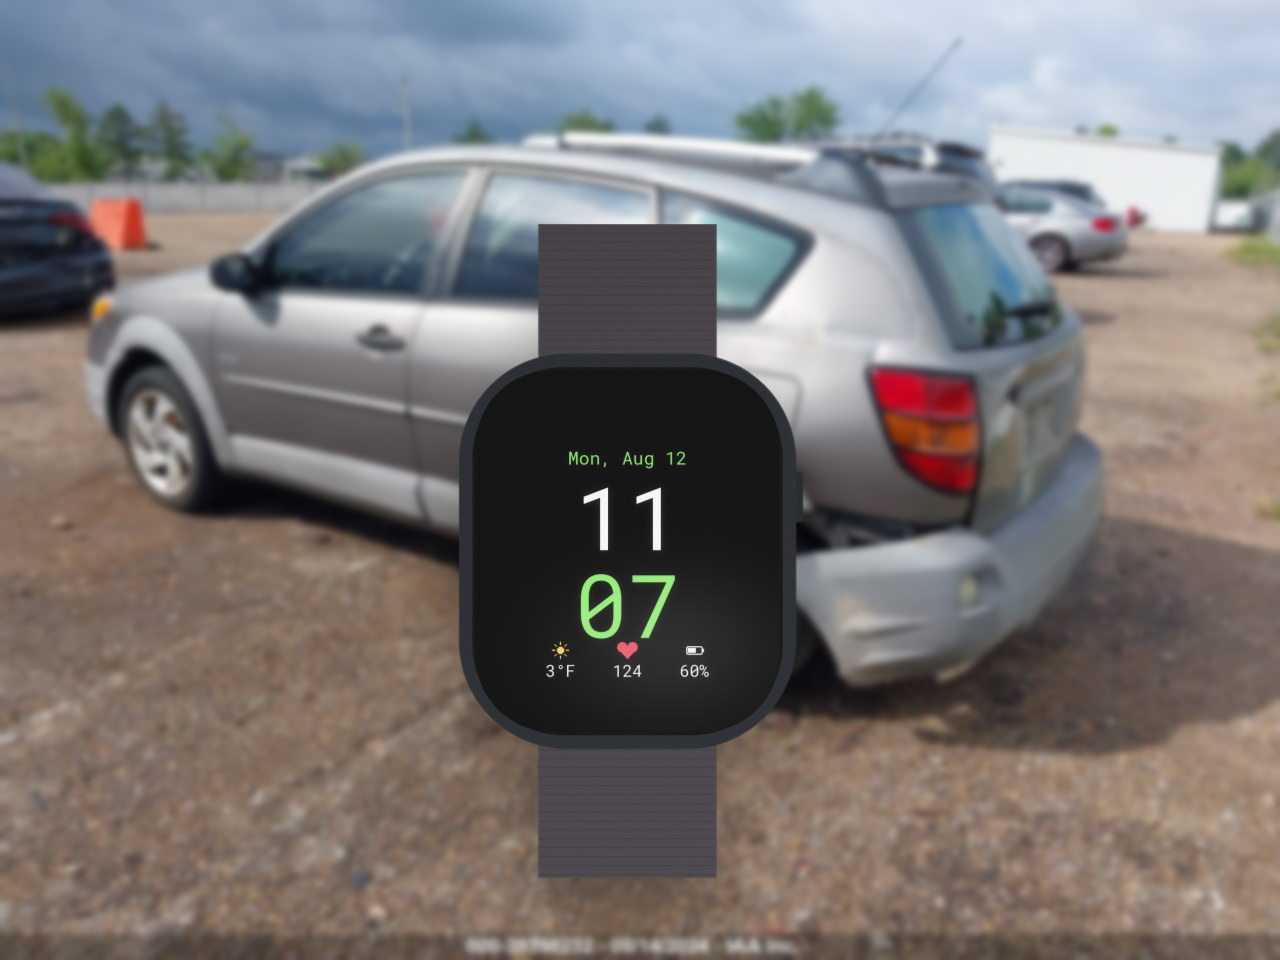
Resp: {"hour": 11, "minute": 7}
